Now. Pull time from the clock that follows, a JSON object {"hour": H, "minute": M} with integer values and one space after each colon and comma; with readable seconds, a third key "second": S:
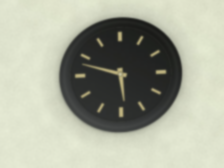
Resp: {"hour": 5, "minute": 48}
